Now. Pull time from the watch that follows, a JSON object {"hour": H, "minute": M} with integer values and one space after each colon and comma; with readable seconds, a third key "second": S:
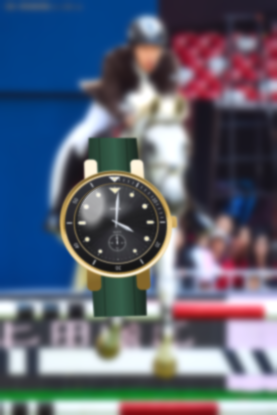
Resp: {"hour": 4, "minute": 1}
